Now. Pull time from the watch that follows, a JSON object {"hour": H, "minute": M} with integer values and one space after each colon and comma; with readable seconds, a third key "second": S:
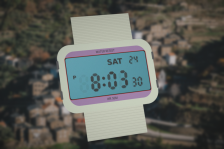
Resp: {"hour": 8, "minute": 3, "second": 30}
